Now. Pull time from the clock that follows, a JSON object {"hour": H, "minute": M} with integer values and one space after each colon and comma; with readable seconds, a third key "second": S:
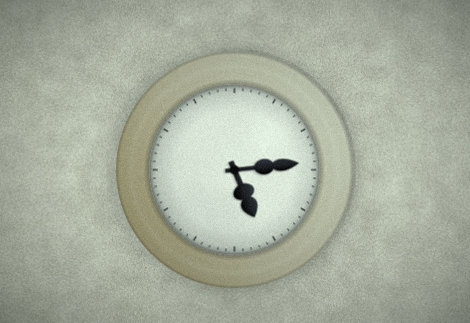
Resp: {"hour": 5, "minute": 14}
